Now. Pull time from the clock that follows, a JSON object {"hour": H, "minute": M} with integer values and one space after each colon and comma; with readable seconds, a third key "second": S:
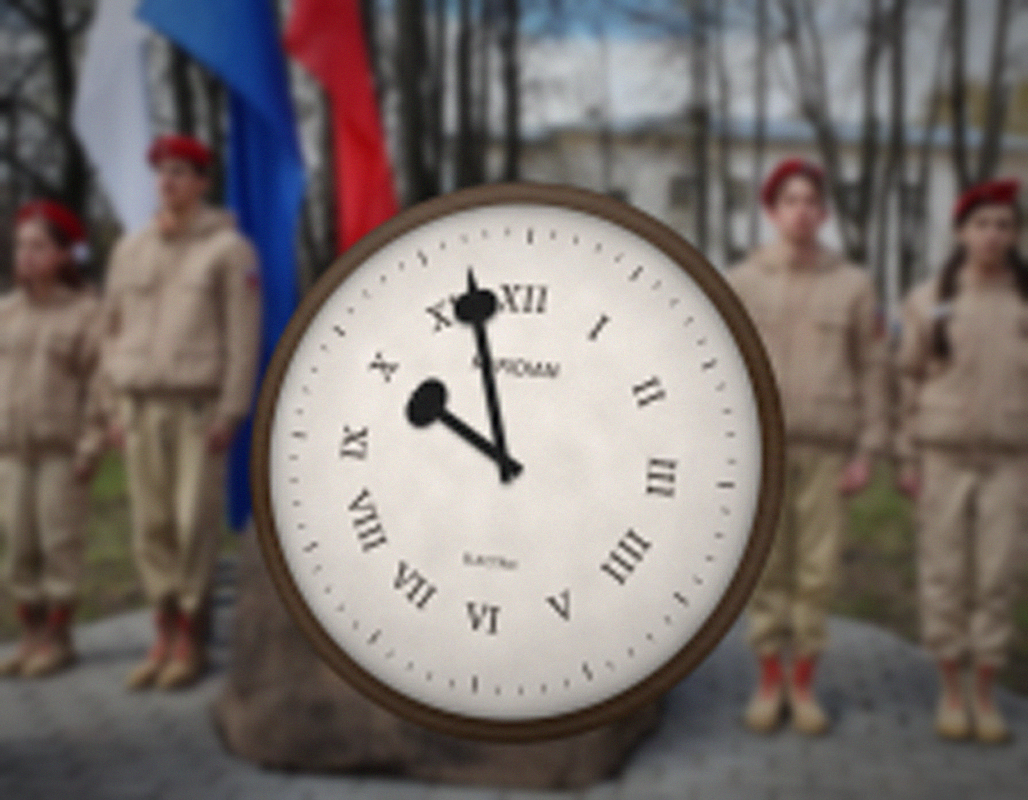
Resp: {"hour": 9, "minute": 57}
